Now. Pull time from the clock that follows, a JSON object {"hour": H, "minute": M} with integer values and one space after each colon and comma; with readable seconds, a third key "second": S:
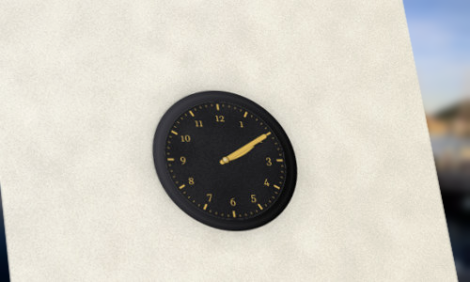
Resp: {"hour": 2, "minute": 10}
